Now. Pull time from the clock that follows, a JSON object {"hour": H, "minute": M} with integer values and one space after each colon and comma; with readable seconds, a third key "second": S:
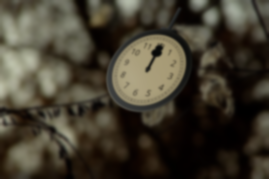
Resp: {"hour": 12, "minute": 0}
